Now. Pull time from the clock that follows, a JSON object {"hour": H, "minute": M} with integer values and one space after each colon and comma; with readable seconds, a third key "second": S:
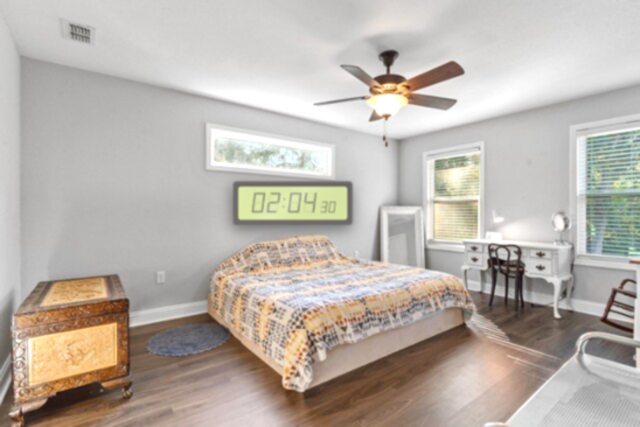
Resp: {"hour": 2, "minute": 4, "second": 30}
